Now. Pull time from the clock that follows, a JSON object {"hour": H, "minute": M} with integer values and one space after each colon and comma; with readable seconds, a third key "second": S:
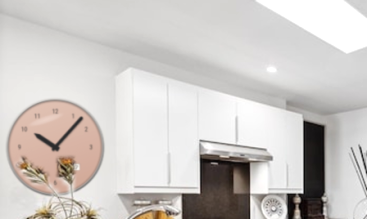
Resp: {"hour": 10, "minute": 7}
